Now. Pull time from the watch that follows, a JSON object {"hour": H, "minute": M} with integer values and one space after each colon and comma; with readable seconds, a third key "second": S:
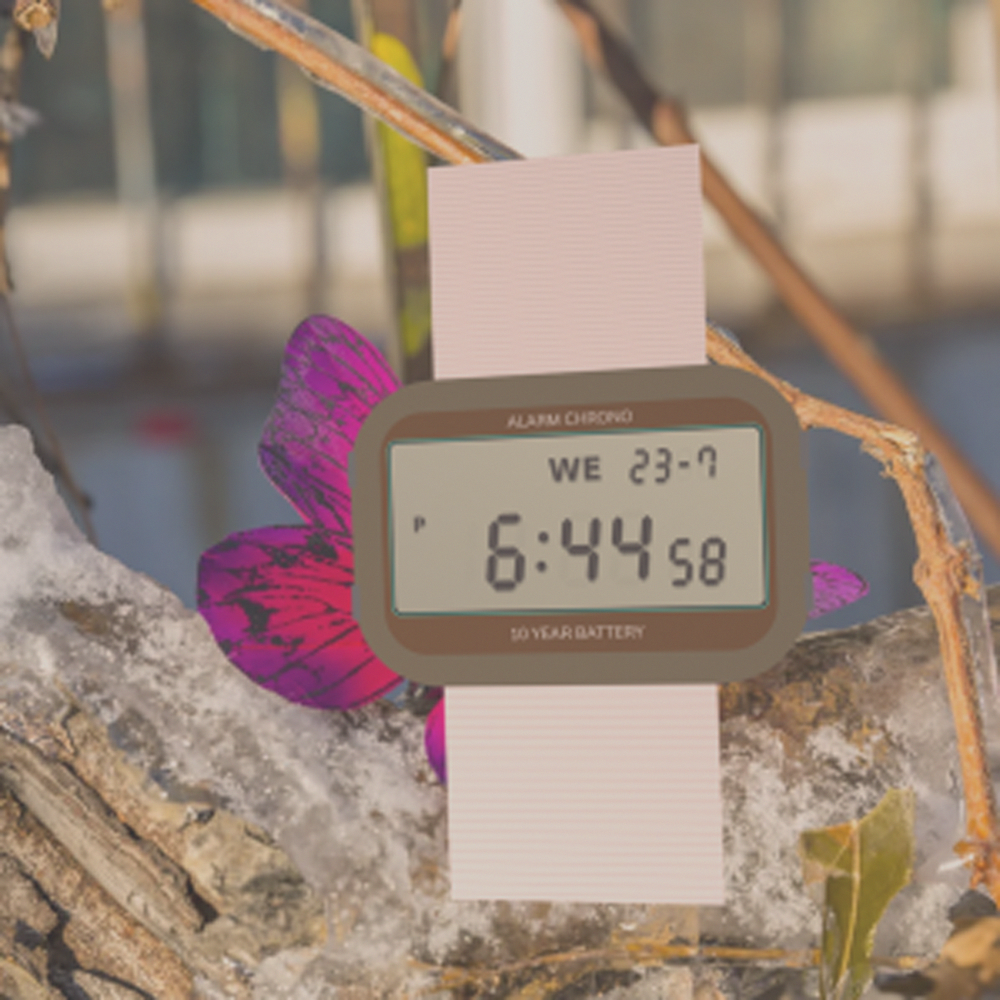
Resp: {"hour": 6, "minute": 44, "second": 58}
